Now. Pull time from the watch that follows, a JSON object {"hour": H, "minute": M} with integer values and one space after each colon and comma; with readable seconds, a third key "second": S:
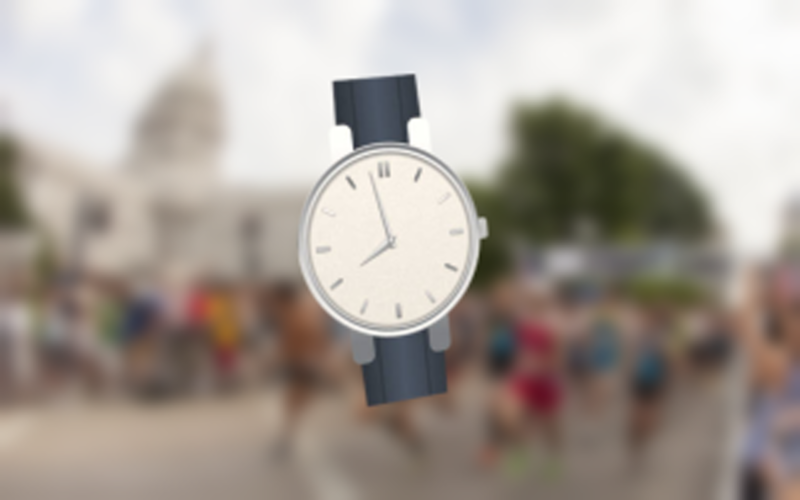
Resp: {"hour": 7, "minute": 58}
